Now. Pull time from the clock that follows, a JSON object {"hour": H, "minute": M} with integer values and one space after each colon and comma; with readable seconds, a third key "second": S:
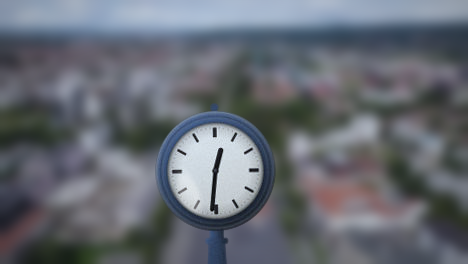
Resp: {"hour": 12, "minute": 31}
